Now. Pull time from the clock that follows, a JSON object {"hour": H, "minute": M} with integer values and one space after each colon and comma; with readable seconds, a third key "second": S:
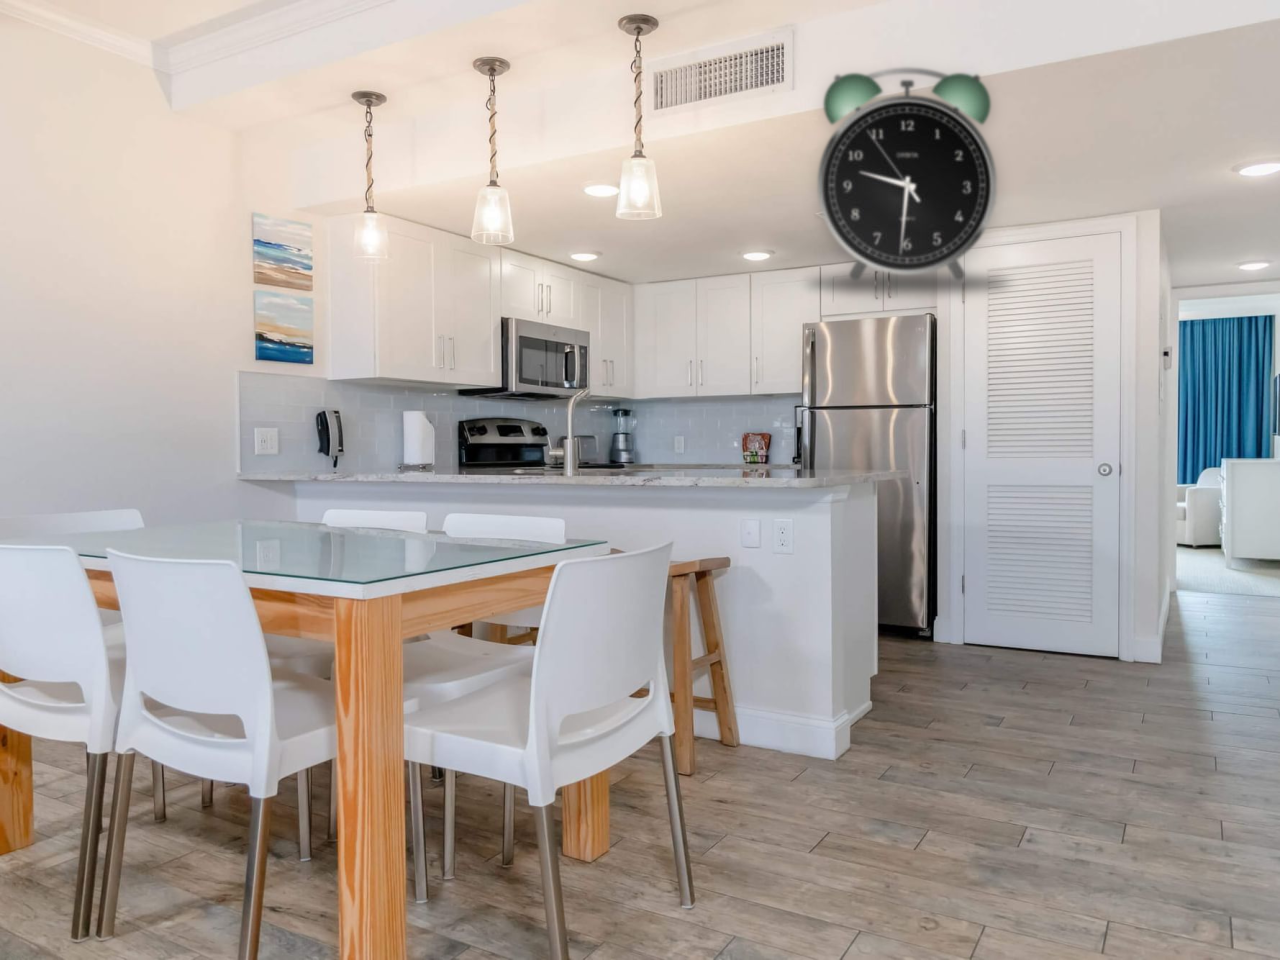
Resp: {"hour": 9, "minute": 30, "second": 54}
